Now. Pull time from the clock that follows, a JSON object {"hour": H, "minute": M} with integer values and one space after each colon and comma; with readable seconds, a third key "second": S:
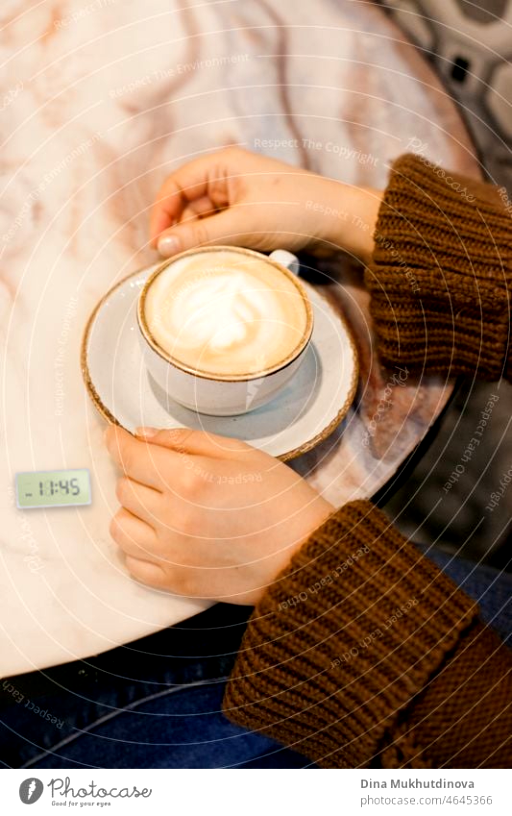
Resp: {"hour": 11, "minute": 45}
